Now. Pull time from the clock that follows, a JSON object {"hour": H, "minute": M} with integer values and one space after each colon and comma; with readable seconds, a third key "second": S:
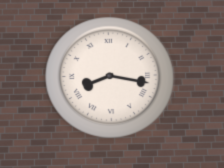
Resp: {"hour": 8, "minute": 17}
